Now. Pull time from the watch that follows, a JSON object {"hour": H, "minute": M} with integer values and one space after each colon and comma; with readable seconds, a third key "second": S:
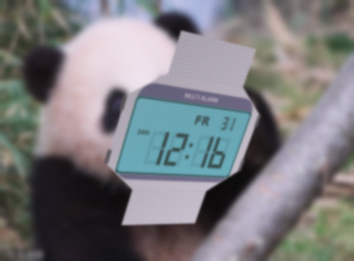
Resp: {"hour": 12, "minute": 16}
